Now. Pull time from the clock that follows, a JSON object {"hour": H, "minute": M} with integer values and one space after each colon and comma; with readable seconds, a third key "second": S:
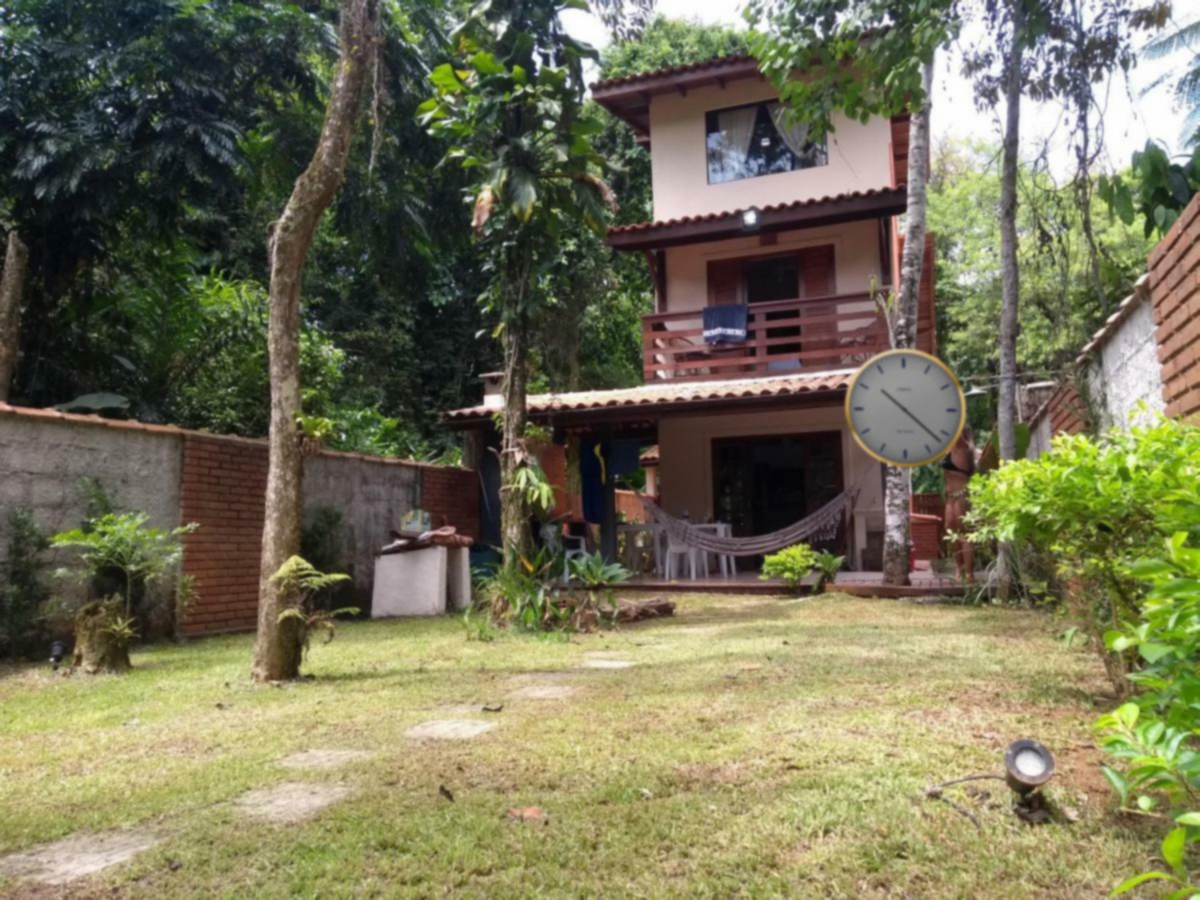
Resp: {"hour": 10, "minute": 22}
